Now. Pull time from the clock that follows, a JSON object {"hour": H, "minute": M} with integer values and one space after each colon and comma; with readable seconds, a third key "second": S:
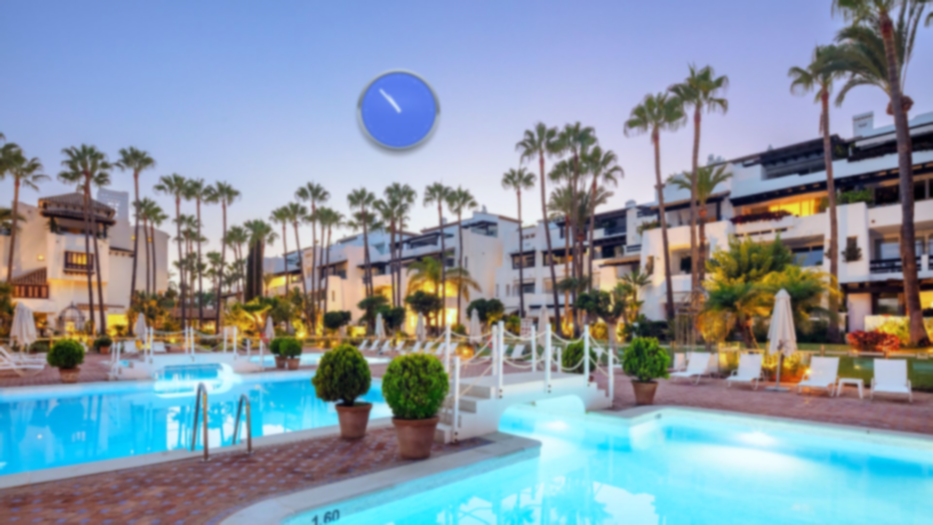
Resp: {"hour": 10, "minute": 53}
